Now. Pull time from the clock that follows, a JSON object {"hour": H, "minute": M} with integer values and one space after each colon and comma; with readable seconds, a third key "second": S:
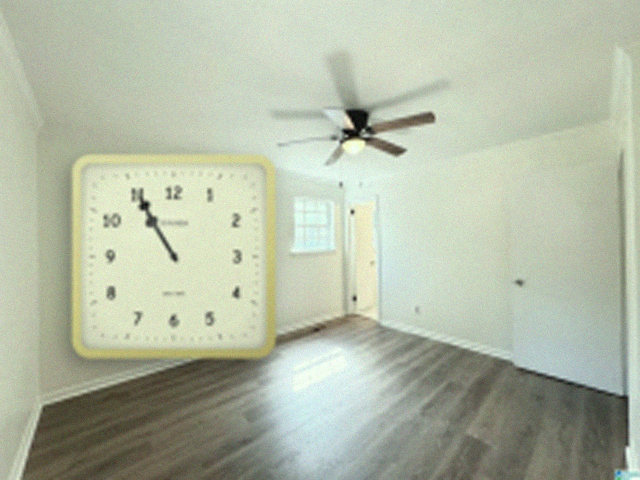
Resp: {"hour": 10, "minute": 55}
